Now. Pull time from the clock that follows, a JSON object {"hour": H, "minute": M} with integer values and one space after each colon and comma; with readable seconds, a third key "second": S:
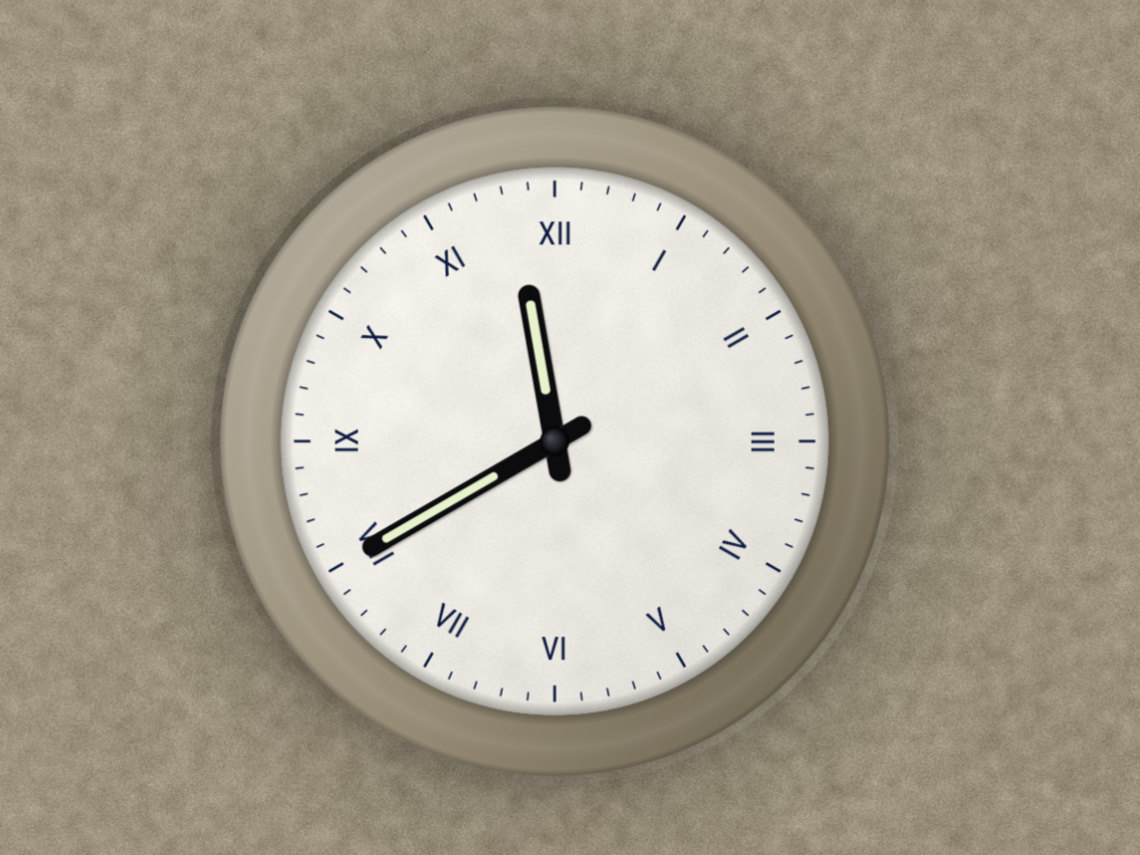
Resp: {"hour": 11, "minute": 40}
